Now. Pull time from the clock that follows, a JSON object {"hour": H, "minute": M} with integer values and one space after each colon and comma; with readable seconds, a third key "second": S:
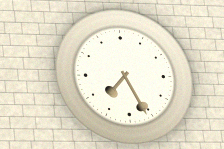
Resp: {"hour": 7, "minute": 26}
